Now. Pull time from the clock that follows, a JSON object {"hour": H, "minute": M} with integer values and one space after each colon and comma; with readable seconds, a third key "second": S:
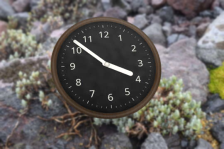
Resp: {"hour": 3, "minute": 52}
